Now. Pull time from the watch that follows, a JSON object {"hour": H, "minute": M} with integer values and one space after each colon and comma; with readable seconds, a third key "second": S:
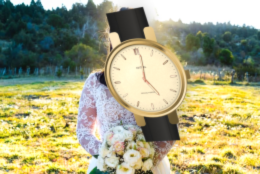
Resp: {"hour": 5, "minute": 1}
